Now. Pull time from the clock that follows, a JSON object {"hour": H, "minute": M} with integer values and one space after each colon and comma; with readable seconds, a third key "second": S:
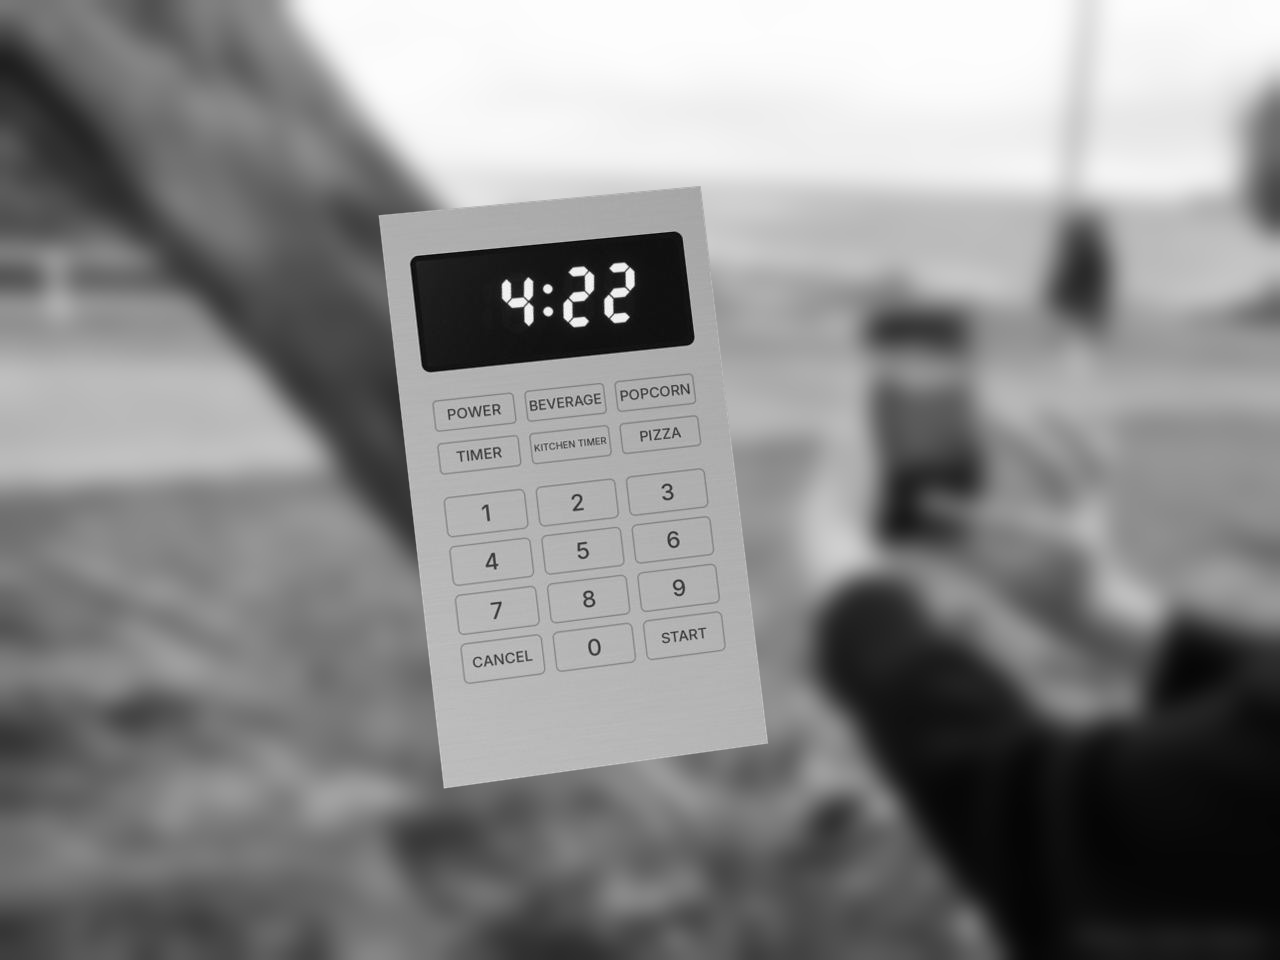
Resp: {"hour": 4, "minute": 22}
